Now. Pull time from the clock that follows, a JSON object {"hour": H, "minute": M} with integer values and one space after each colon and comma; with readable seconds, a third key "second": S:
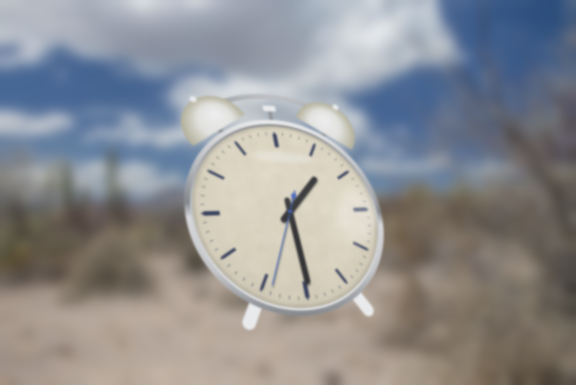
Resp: {"hour": 1, "minute": 29, "second": 34}
